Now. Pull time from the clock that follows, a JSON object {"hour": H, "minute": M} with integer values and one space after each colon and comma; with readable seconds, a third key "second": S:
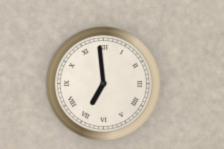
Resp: {"hour": 6, "minute": 59}
